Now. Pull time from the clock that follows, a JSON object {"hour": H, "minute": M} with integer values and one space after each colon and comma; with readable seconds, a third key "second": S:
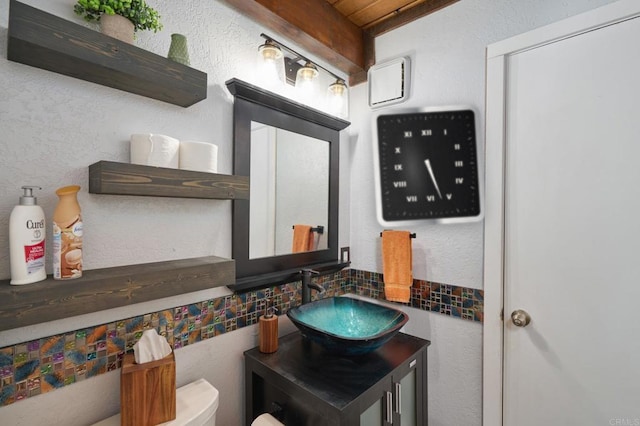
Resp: {"hour": 5, "minute": 27}
